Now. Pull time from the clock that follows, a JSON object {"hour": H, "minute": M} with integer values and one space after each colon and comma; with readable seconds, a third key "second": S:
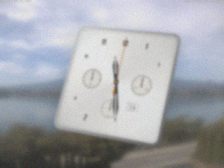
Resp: {"hour": 11, "minute": 28}
